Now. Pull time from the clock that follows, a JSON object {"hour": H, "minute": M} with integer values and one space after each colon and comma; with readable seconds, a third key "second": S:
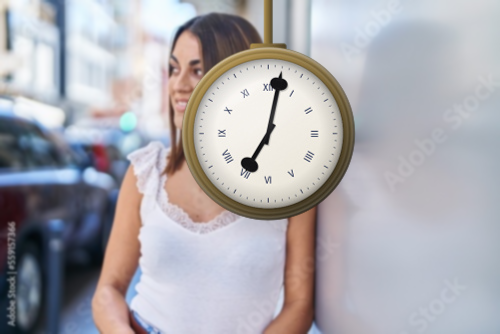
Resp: {"hour": 7, "minute": 2}
